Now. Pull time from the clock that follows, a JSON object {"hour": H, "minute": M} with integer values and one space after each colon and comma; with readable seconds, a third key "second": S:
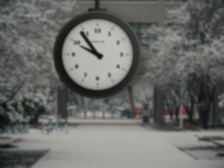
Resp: {"hour": 9, "minute": 54}
